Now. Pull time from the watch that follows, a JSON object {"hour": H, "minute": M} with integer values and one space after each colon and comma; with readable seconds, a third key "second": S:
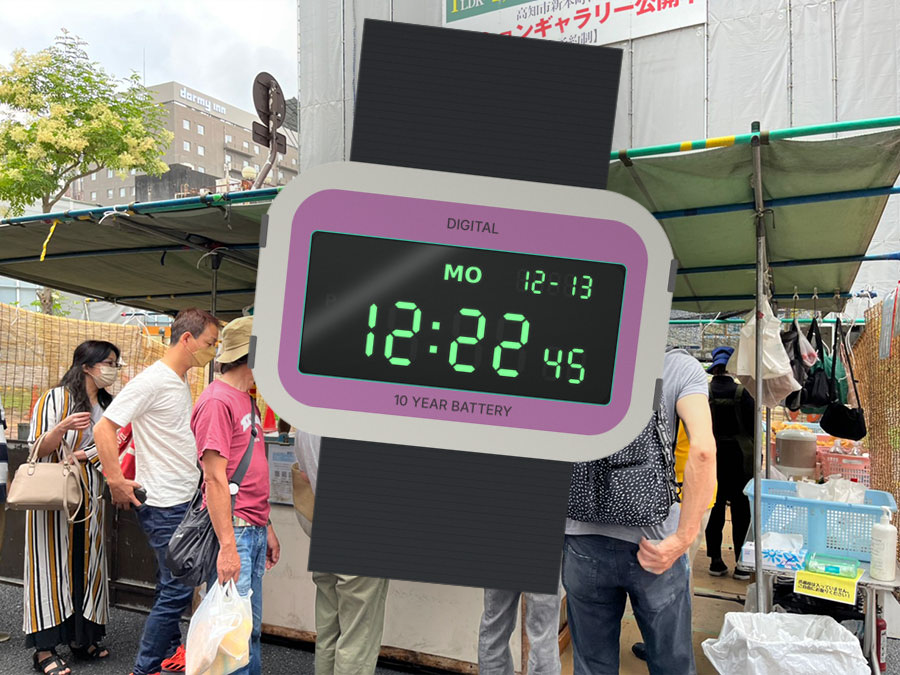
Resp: {"hour": 12, "minute": 22, "second": 45}
